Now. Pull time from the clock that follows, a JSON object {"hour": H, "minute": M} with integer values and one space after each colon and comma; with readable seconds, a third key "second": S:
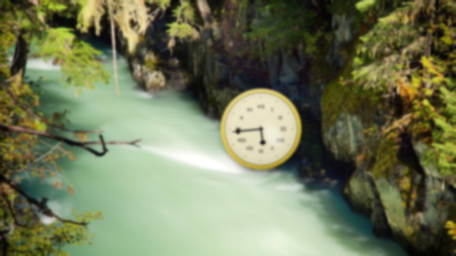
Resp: {"hour": 5, "minute": 44}
